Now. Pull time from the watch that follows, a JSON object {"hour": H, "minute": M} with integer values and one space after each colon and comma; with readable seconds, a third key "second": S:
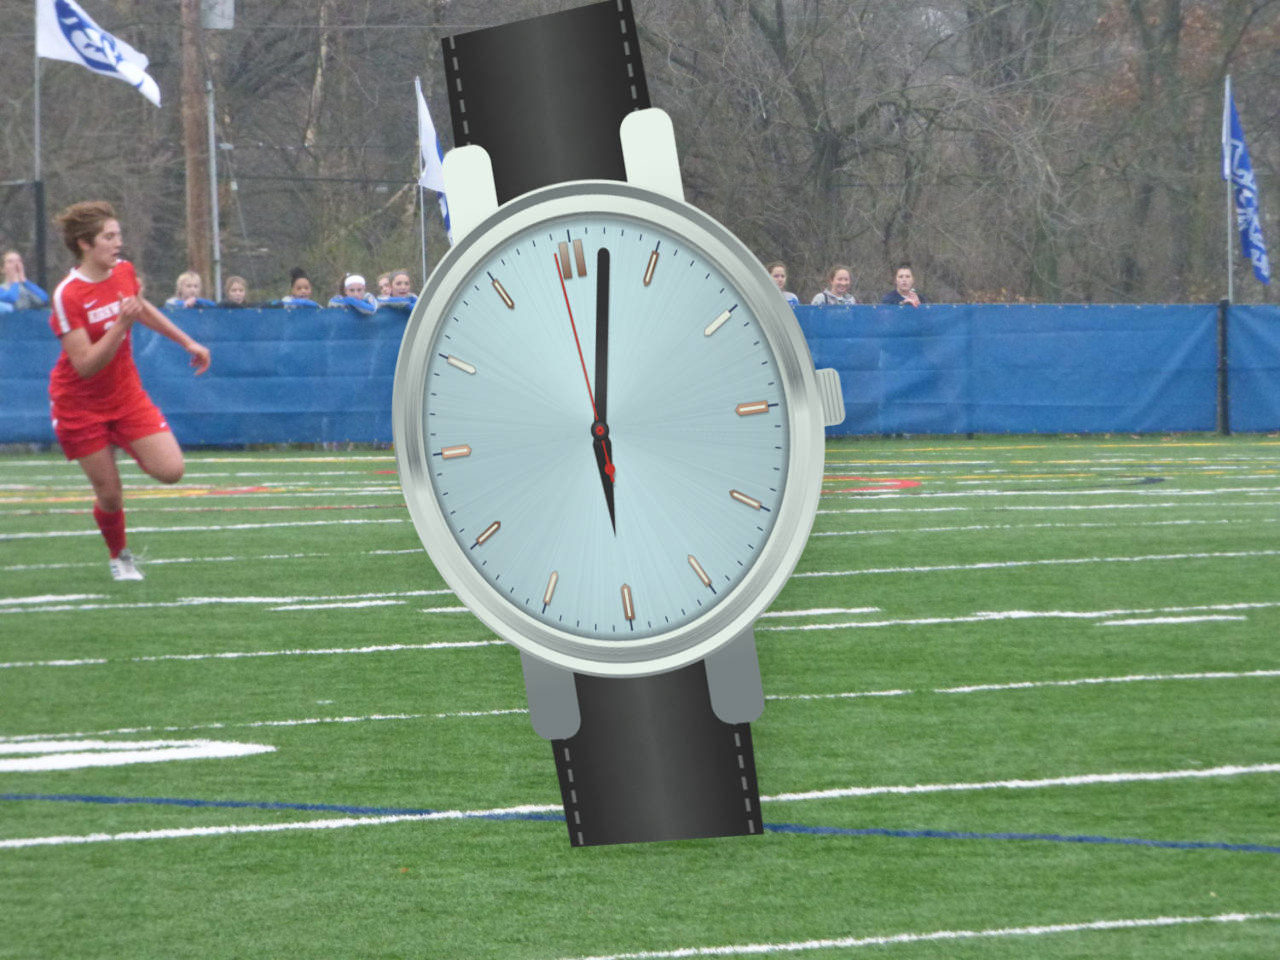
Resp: {"hour": 6, "minute": 1, "second": 59}
